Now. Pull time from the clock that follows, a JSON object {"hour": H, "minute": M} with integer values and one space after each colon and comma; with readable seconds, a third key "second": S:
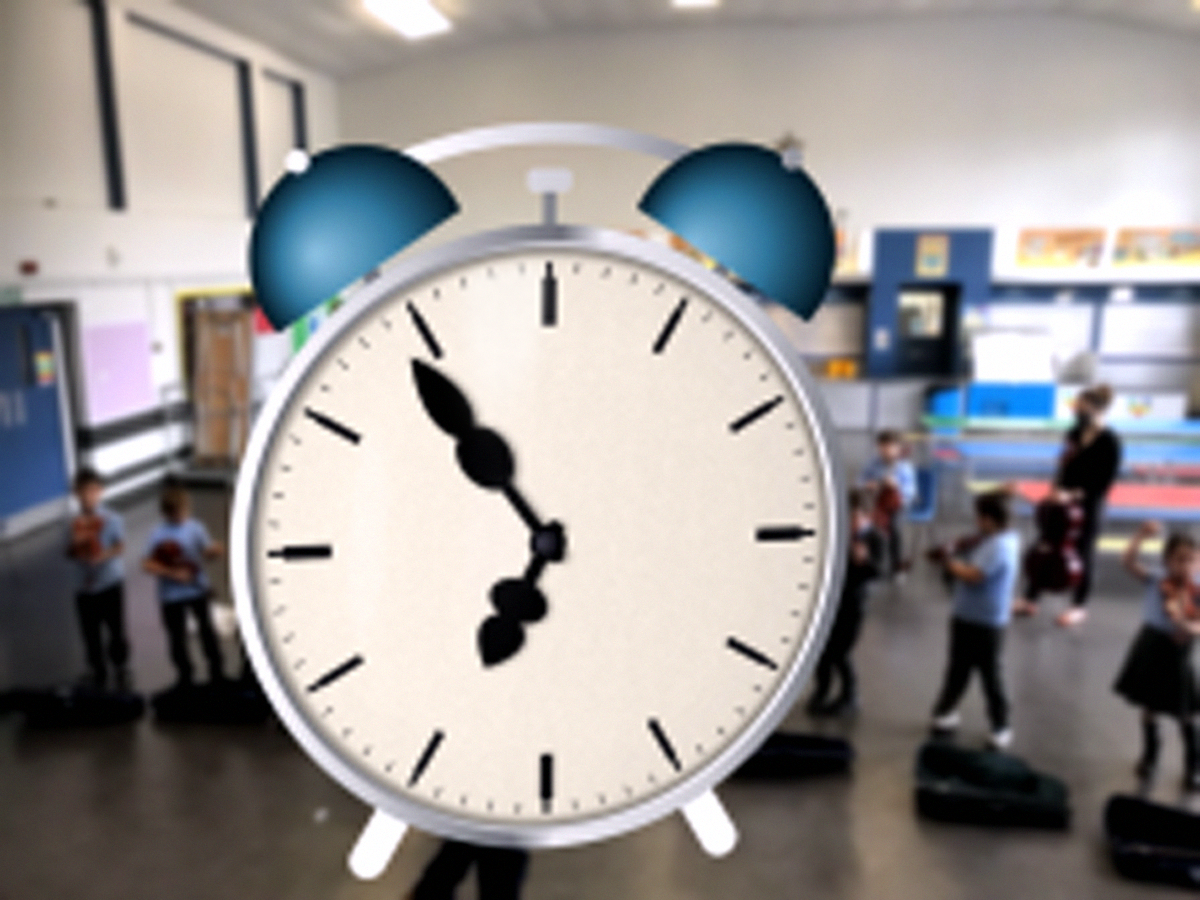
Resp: {"hour": 6, "minute": 54}
